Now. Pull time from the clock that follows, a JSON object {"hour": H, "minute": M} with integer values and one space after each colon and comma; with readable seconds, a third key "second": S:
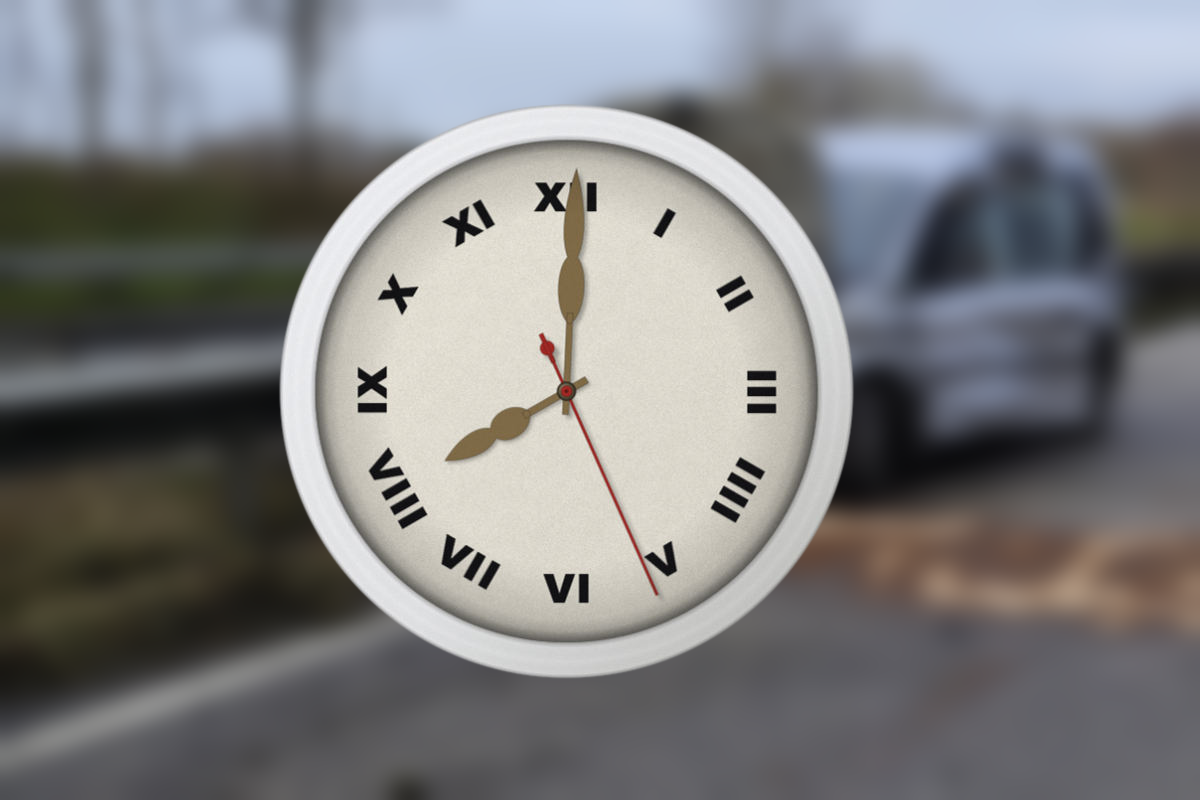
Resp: {"hour": 8, "minute": 0, "second": 26}
